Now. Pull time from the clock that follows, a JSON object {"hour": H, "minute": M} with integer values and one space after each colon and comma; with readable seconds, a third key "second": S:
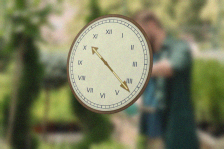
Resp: {"hour": 10, "minute": 22}
